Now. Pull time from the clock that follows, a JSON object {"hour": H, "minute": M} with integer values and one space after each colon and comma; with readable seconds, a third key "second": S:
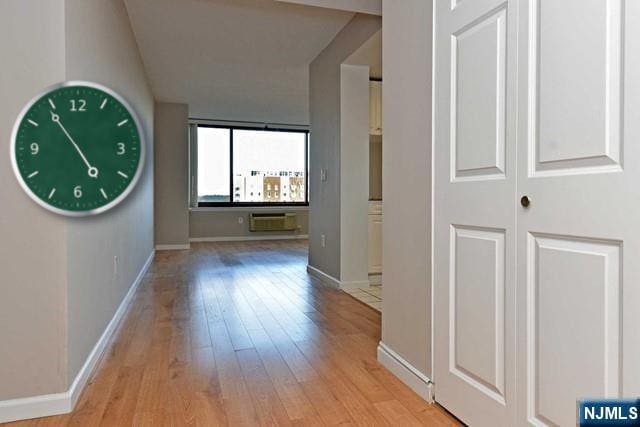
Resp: {"hour": 4, "minute": 54}
